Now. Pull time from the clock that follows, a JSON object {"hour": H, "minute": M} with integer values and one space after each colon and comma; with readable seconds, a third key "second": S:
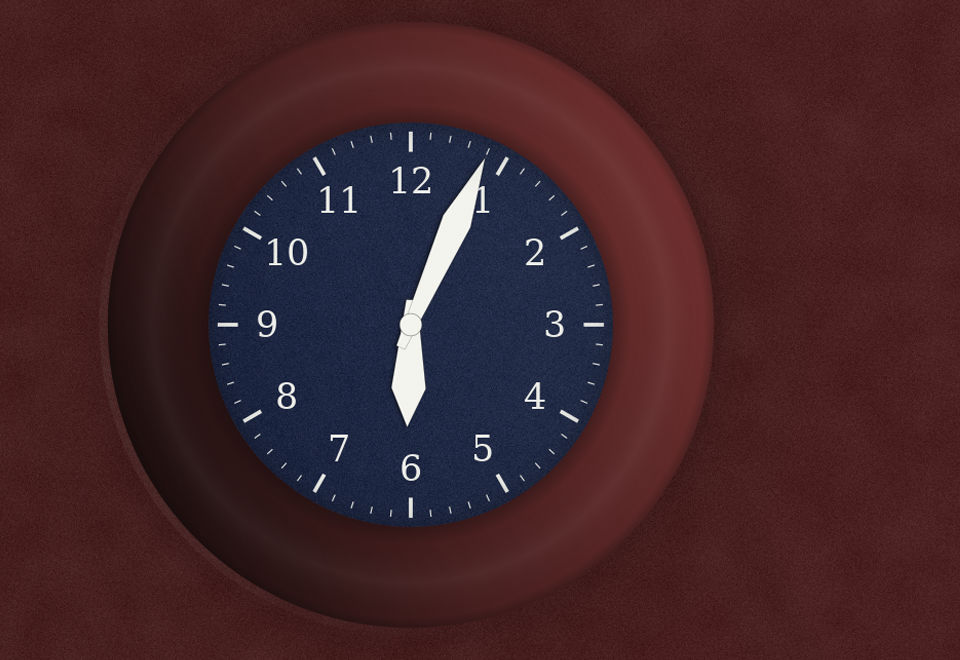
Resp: {"hour": 6, "minute": 4}
